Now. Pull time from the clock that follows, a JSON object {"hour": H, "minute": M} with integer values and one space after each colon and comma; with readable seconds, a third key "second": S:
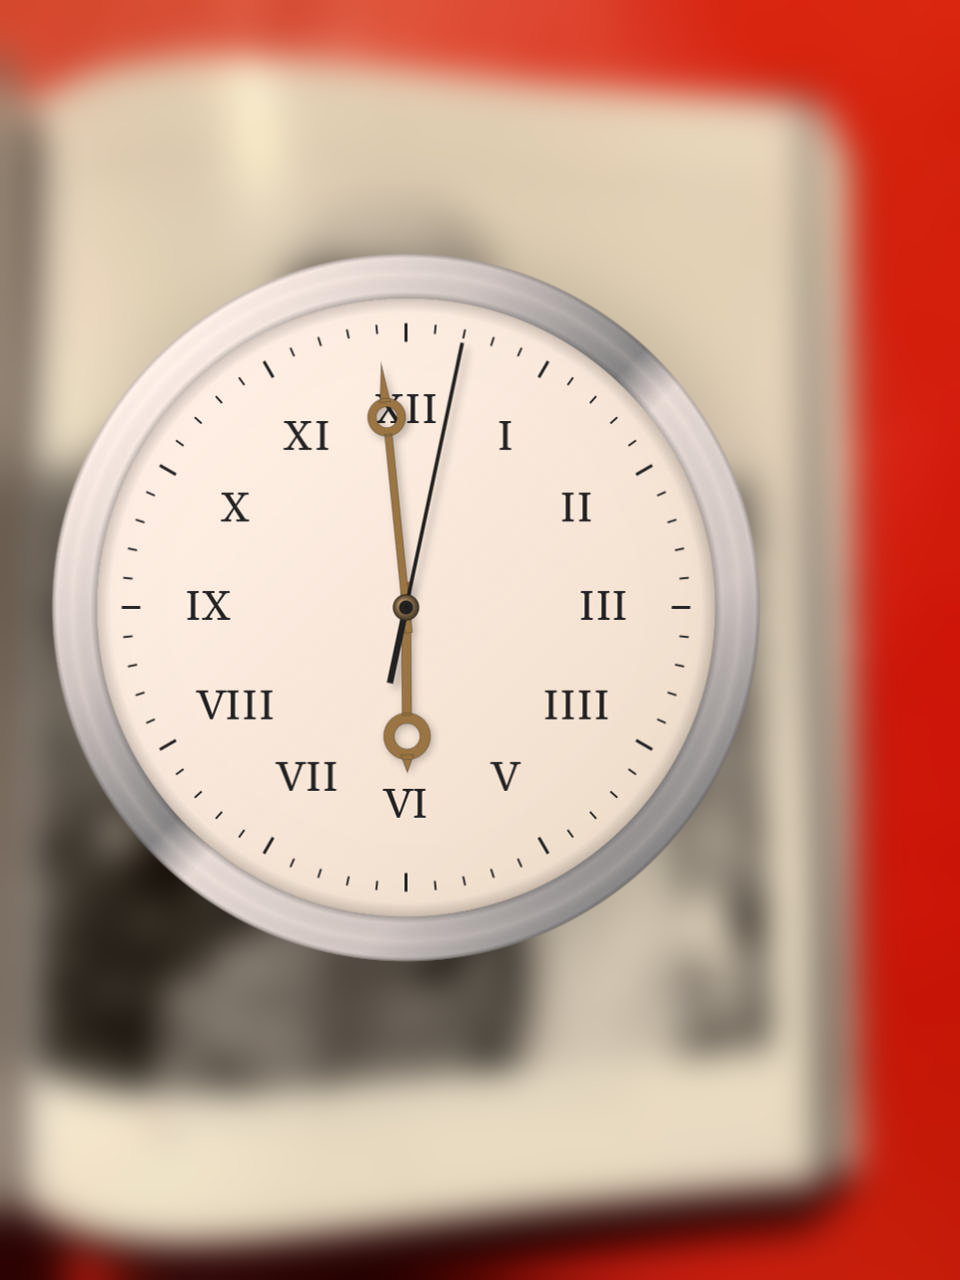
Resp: {"hour": 5, "minute": 59, "second": 2}
